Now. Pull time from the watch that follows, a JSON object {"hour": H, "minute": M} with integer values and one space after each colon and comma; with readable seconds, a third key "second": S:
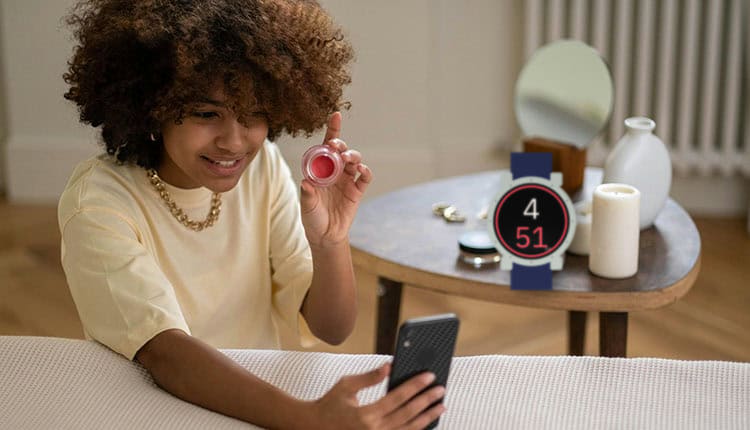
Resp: {"hour": 4, "minute": 51}
